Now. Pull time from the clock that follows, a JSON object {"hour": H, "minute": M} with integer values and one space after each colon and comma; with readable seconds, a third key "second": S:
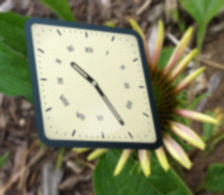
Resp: {"hour": 10, "minute": 25}
